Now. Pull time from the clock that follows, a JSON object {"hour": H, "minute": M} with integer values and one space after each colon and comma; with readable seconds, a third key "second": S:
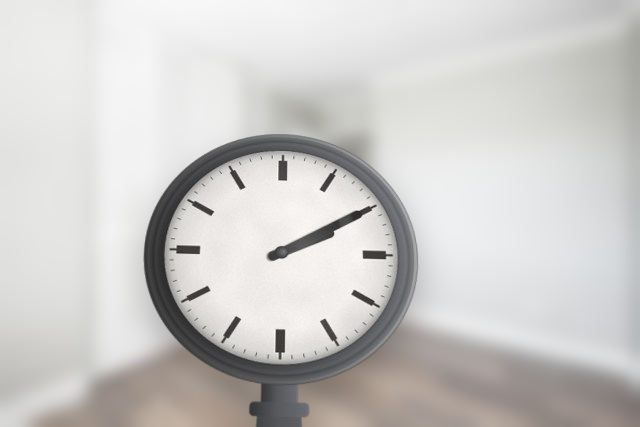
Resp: {"hour": 2, "minute": 10}
